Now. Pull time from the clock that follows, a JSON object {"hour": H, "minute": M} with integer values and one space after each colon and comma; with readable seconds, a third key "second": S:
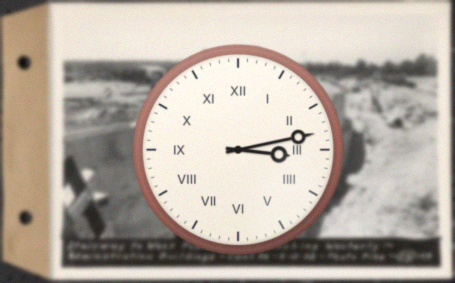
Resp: {"hour": 3, "minute": 13}
